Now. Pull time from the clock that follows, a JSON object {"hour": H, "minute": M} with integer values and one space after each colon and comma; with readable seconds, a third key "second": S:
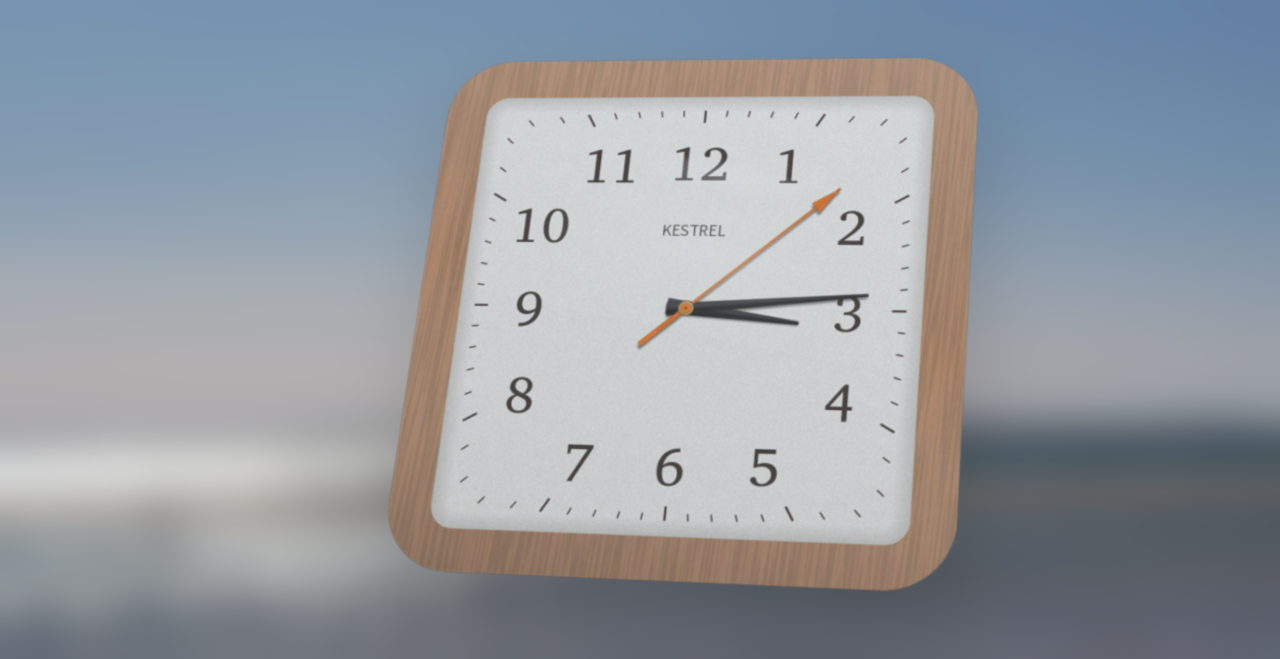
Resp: {"hour": 3, "minute": 14, "second": 8}
